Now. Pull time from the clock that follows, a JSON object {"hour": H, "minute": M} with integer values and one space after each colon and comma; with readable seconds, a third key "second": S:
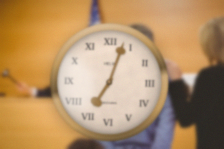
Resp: {"hour": 7, "minute": 3}
